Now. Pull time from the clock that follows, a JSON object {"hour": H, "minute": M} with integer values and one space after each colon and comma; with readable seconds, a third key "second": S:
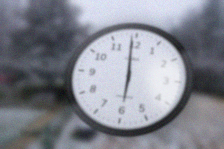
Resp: {"hour": 5, "minute": 59}
